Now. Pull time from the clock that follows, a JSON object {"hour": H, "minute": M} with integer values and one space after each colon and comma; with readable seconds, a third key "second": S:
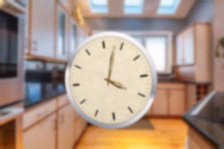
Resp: {"hour": 4, "minute": 3}
